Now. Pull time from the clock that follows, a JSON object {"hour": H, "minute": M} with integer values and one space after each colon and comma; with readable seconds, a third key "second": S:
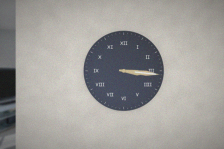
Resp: {"hour": 3, "minute": 16}
